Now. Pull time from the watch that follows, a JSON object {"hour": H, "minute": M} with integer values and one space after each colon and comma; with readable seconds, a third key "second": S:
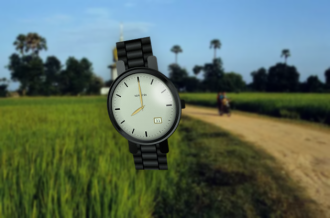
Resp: {"hour": 8, "minute": 0}
